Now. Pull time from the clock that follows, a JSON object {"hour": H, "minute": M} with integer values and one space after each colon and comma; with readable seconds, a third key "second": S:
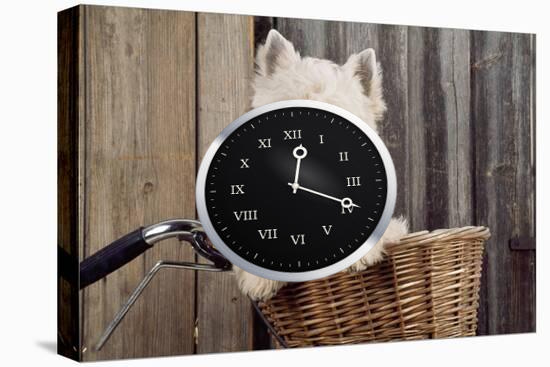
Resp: {"hour": 12, "minute": 19}
